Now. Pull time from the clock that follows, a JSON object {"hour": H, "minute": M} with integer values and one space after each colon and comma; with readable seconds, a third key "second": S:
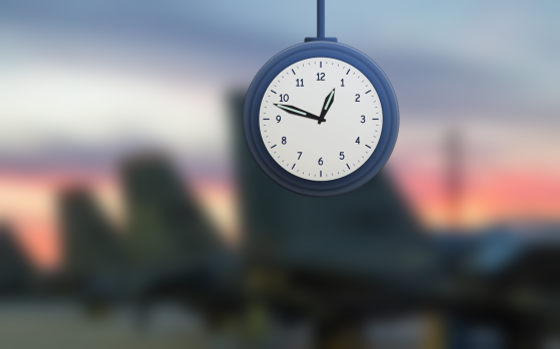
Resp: {"hour": 12, "minute": 48}
